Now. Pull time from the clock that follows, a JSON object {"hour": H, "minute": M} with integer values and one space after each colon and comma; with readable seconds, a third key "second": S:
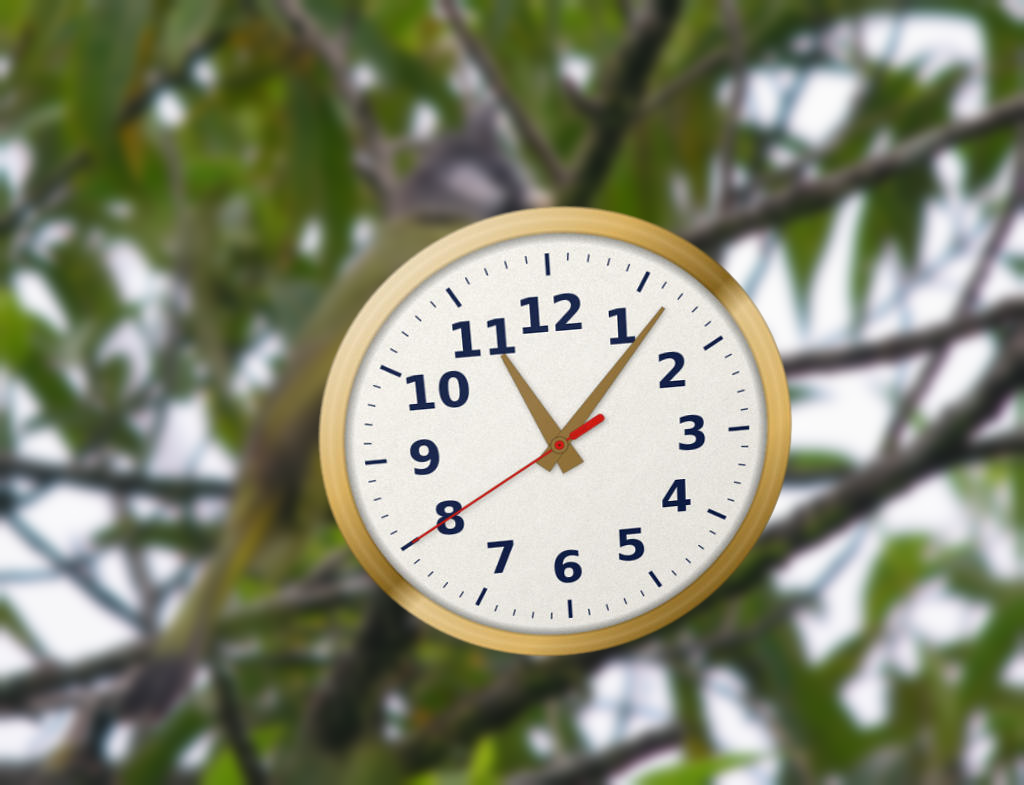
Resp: {"hour": 11, "minute": 6, "second": 40}
